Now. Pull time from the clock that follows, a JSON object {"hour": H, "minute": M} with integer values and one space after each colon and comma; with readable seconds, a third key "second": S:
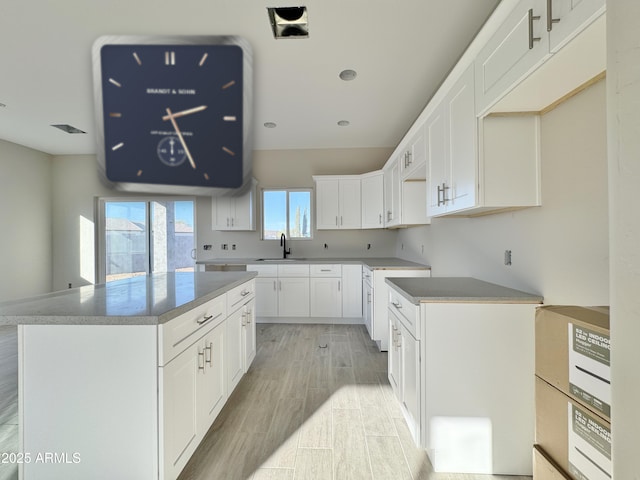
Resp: {"hour": 2, "minute": 26}
